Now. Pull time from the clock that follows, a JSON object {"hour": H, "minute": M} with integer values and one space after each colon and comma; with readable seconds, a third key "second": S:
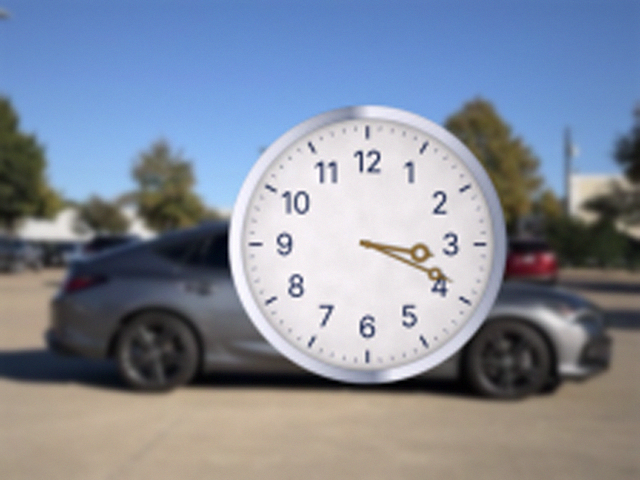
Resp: {"hour": 3, "minute": 19}
